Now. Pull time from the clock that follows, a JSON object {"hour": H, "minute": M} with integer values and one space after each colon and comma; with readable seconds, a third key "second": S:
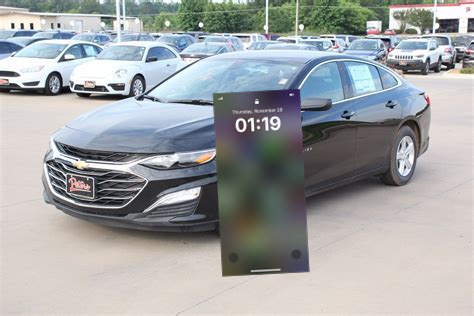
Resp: {"hour": 1, "minute": 19}
